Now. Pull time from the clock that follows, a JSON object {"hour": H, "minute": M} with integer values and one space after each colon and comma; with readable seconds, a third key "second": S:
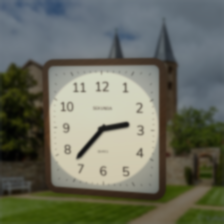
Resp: {"hour": 2, "minute": 37}
